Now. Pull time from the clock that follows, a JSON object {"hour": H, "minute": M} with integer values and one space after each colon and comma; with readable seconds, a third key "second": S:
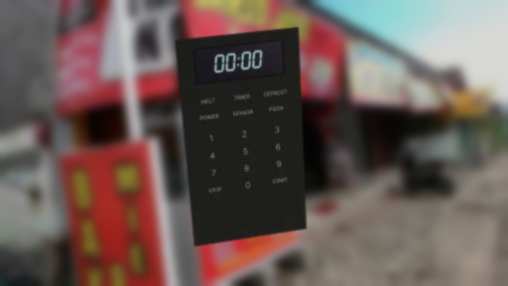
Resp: {"hour": 0, "minute": 0}
